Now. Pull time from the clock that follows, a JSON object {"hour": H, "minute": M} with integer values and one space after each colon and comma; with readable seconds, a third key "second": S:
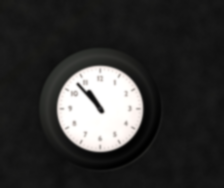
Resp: {"hour": 10, "minute": 53}
